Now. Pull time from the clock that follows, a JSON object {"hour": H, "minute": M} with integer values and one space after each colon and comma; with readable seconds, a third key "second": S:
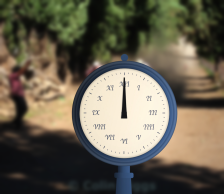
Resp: {"hour": 12, "minute": 0}
